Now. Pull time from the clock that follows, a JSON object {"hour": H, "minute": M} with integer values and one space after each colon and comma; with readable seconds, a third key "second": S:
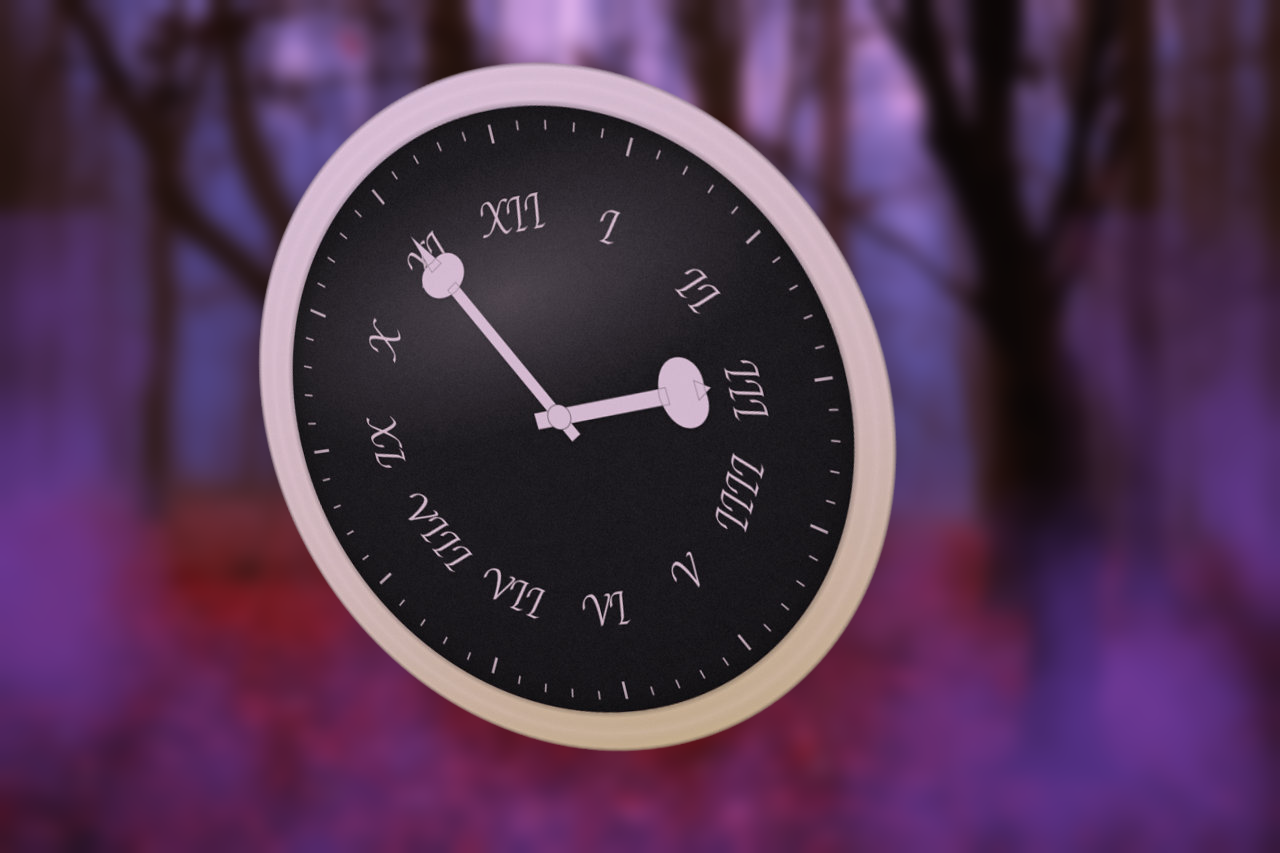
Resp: {"hour": 2, "minute": 55}
